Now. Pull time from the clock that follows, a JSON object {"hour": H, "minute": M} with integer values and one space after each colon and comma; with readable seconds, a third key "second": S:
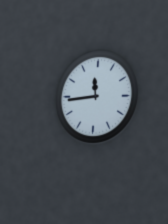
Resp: {"hour": 11, "minute": 44}
